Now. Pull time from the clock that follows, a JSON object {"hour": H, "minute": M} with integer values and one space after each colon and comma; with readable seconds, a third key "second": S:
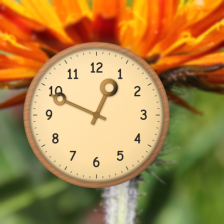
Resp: {"hour": 12, "minute": 49}
